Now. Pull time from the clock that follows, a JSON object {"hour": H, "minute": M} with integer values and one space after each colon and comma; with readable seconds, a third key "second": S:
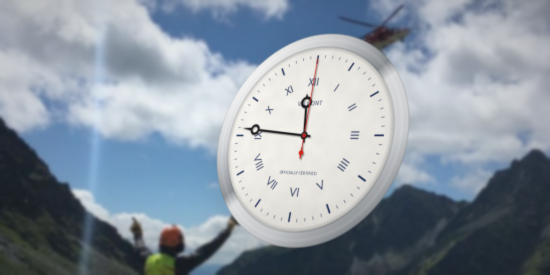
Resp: {"hour": 11, "minute": 46, "second": 0}
